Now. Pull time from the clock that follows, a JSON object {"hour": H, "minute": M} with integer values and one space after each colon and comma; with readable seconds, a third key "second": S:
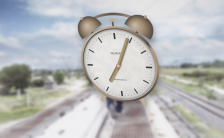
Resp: {"hour": 7, "minute": 4}
